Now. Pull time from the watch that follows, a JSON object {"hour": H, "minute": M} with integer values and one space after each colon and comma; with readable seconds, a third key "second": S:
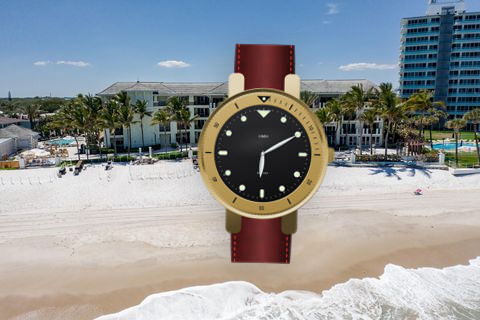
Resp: {"hour": 6, "minute": 10}
